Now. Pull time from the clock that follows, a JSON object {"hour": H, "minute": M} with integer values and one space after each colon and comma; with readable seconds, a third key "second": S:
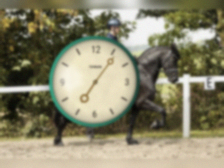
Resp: {"hour": 7, "minute": 6}
